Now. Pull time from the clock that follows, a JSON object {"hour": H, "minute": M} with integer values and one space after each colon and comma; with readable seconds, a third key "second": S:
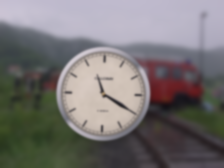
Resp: {"hour": 11, "minute": 20}
